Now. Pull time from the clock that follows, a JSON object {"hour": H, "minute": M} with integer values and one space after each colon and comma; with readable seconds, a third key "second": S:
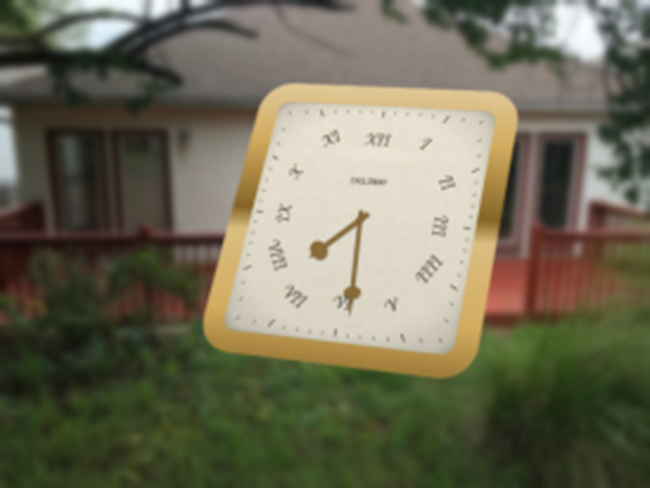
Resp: {"hour": 7, "minute": 29}
